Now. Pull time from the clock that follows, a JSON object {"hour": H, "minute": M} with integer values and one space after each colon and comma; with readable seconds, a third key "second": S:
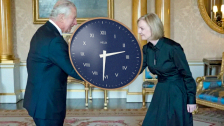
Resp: {"hour": 2, "minute": 31}
